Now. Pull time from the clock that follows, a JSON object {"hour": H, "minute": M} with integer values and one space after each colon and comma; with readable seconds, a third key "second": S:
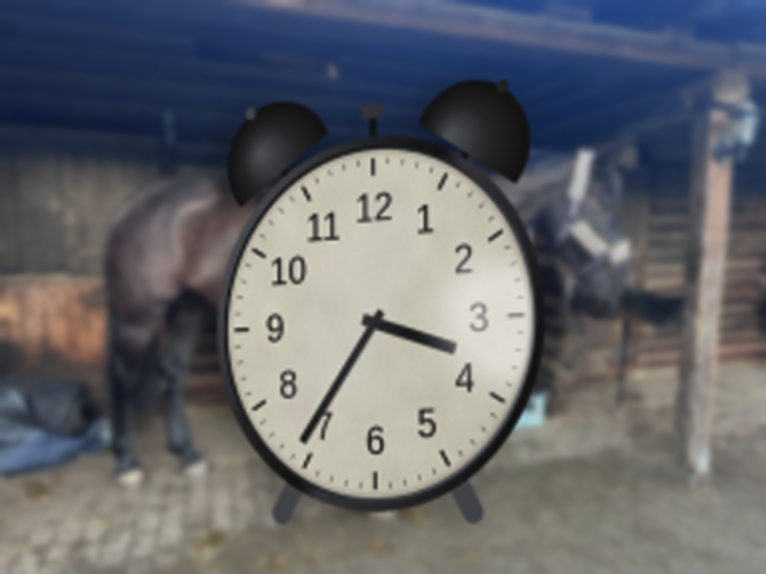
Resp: {"hour": 3, "minute": 36}
